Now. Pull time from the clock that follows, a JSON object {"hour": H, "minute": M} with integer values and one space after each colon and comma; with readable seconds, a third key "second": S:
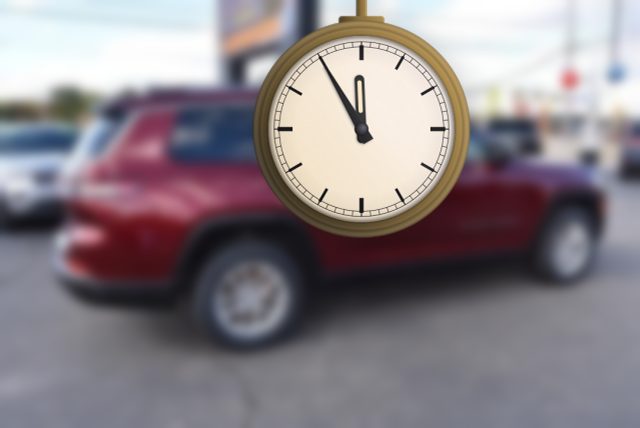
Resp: {"hour": 11, "minute": 55}
